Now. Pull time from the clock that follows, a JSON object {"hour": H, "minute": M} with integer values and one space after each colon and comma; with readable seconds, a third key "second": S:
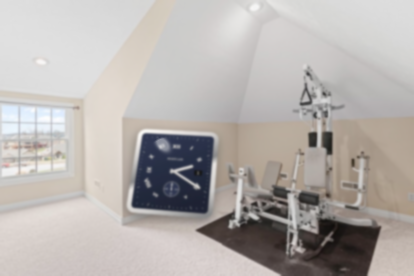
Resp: {"hour": 2, "minute": 20}
